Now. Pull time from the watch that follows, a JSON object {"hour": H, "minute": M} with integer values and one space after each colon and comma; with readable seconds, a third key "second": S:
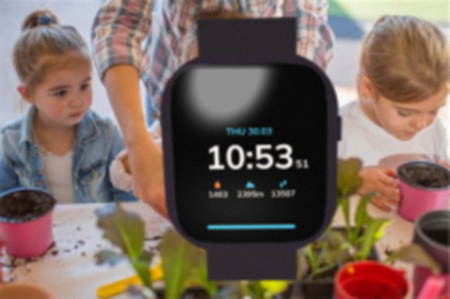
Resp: {"hour": 10, "minute": 53}
